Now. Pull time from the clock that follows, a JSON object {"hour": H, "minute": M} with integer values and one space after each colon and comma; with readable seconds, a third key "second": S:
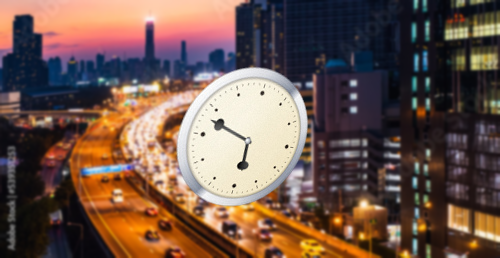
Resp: {"hour": 5, "minute": 48}
